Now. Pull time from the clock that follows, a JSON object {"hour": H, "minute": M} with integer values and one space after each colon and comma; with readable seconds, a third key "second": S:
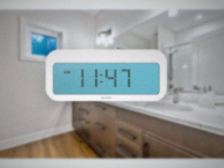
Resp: {"hour": 11, "minute": 47}
